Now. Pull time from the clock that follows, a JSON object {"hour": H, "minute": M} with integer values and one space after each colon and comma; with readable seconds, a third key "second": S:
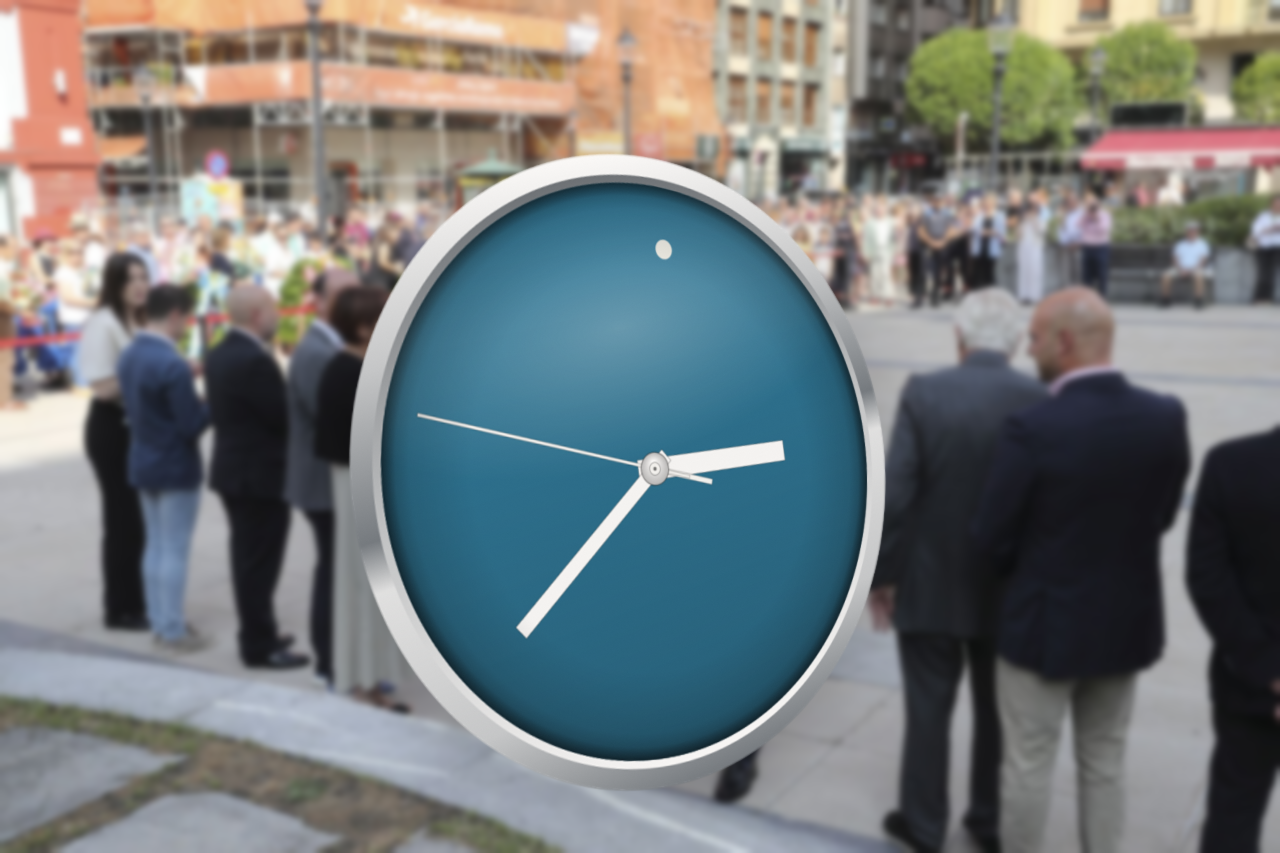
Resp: {"hour": 2, "minute": 36, "second": 46}
